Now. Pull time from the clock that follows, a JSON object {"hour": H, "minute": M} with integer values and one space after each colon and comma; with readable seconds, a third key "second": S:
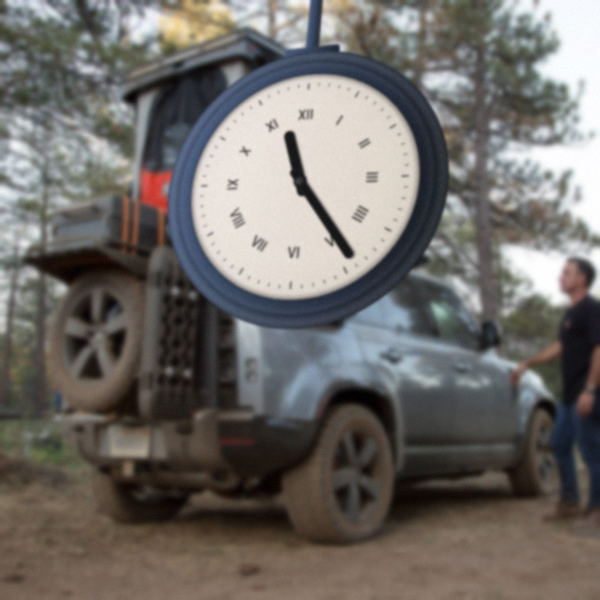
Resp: {"hour": 11, "minute": 24}
